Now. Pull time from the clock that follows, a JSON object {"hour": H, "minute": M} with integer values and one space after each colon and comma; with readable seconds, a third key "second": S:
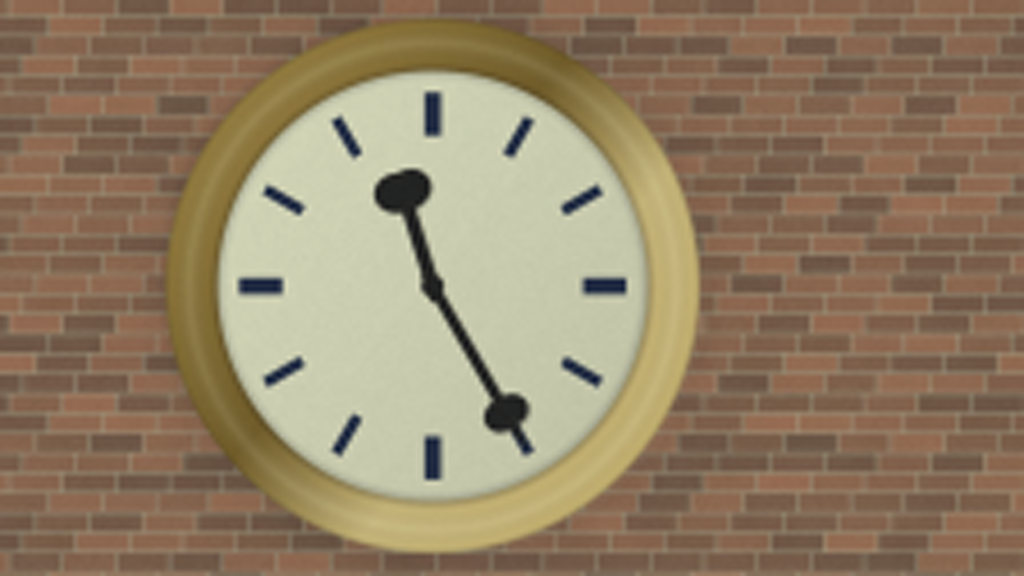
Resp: {"hour": 11, "minute": 25}
